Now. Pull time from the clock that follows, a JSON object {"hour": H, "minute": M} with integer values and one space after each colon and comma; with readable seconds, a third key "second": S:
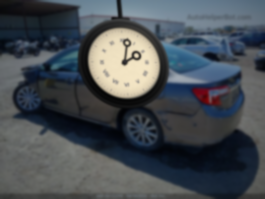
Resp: {"hour": 2, "minute": 2}
